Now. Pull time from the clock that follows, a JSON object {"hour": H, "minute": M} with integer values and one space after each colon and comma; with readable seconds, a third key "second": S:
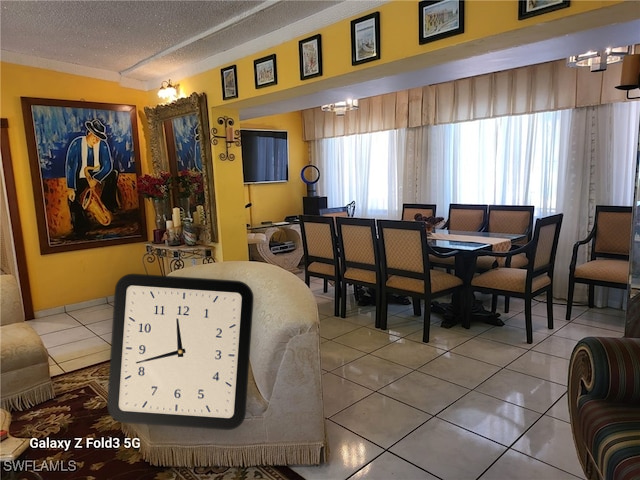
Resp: {"hour": 11, "minute": 42}
